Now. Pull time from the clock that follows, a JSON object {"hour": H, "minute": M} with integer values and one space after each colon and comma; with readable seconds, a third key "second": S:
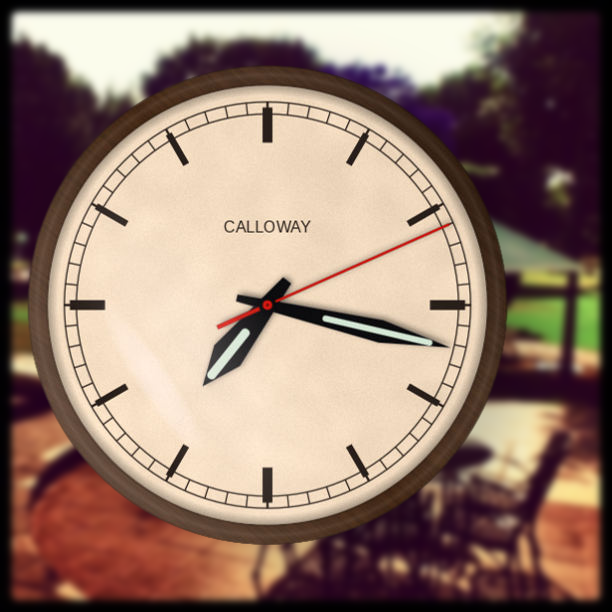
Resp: {"hour": 7, "minute": 17, "second": 11}
